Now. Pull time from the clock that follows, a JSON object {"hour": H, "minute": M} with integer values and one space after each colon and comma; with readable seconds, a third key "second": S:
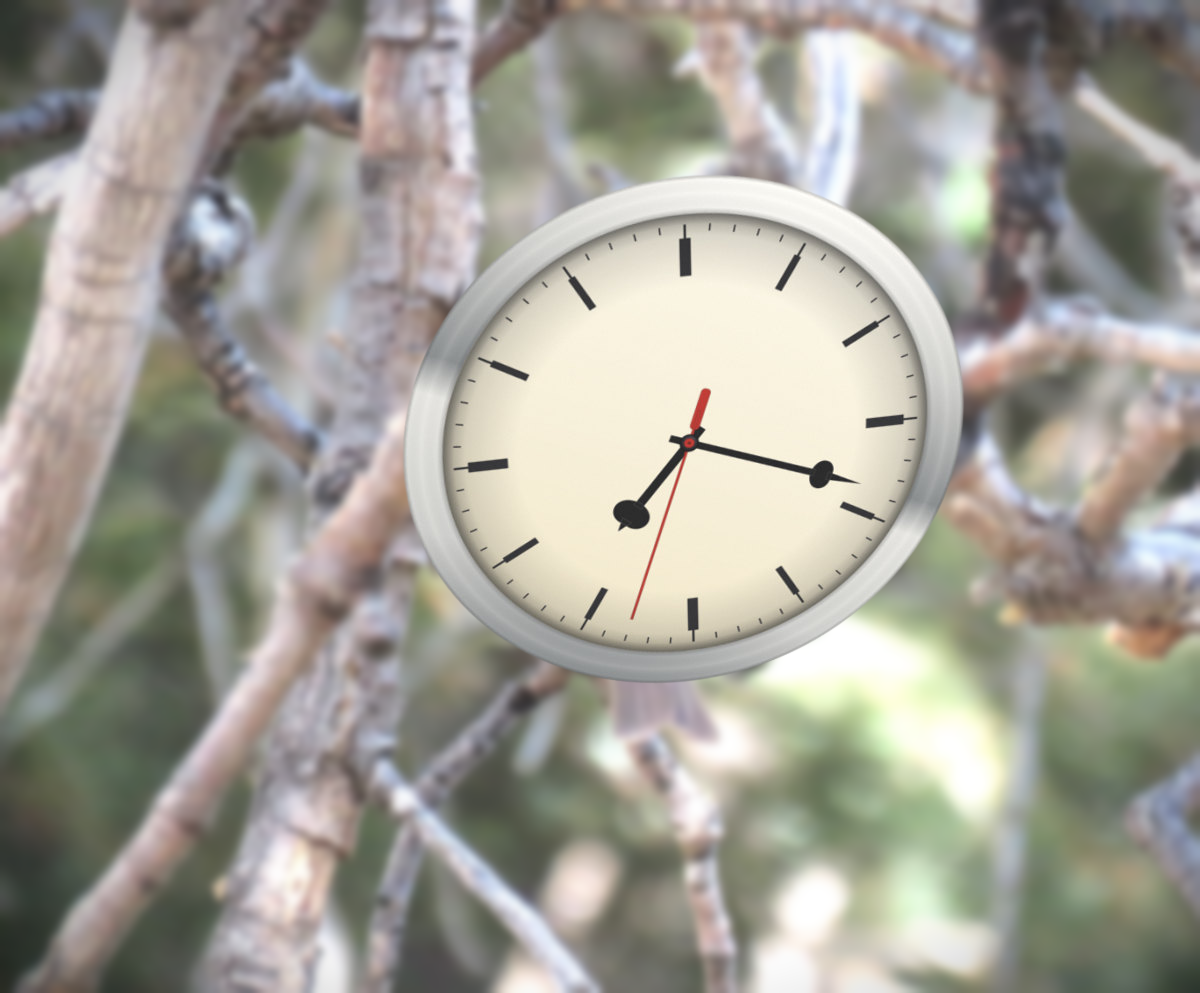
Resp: {"hour": 7, "minute": 18, "second": 33}
